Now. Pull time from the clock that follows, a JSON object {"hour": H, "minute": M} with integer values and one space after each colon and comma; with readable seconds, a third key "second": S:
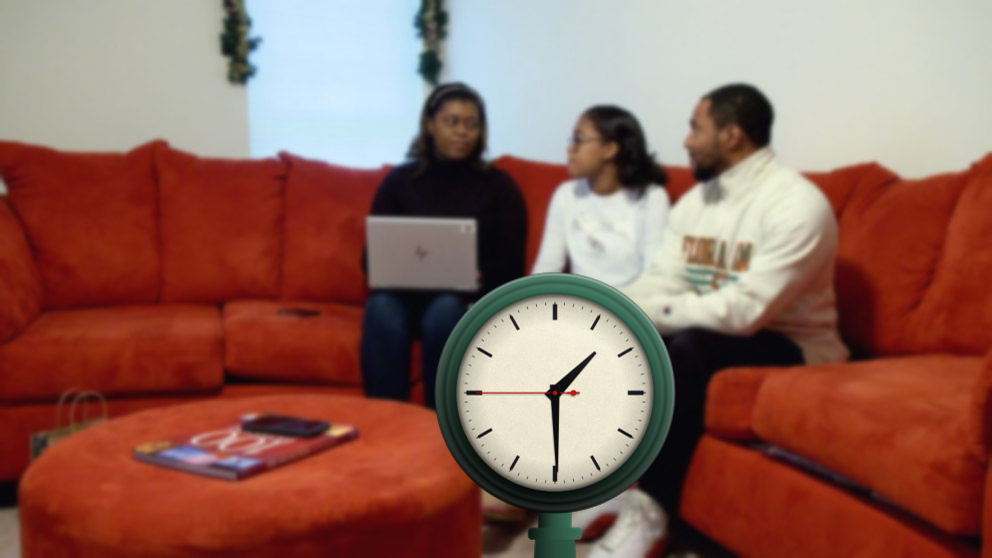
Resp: {"hour": 1, "minute": 29, "second": 45}
